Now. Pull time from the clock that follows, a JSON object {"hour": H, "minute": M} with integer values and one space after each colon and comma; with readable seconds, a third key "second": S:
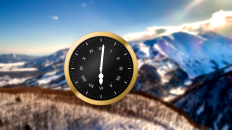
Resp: {"hour": 6, "minute": 1}
